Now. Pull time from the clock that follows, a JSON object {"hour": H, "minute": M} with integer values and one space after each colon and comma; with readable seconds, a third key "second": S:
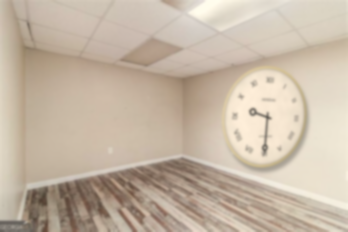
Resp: {"hour": 9, "minute": 30}
